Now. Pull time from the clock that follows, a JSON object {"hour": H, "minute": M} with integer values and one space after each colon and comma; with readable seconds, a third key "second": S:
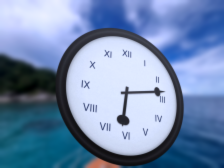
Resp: {"hour": 6, "minute": 13}
